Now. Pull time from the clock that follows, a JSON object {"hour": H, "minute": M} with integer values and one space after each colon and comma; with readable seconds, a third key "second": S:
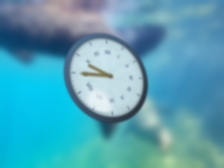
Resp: {"hour": 9, "minute": 45}
